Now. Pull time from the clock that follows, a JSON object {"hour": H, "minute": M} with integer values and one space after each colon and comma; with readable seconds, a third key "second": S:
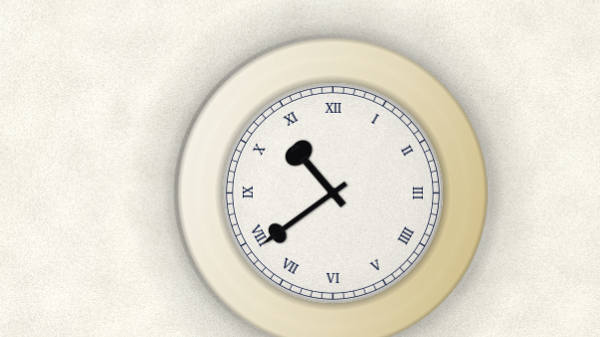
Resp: {"hour": 10, "minute": 39}
